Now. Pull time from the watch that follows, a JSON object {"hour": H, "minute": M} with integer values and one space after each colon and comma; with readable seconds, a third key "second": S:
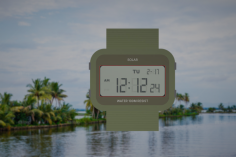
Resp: {"hour": 12, "minute": 12, "second": 24}
